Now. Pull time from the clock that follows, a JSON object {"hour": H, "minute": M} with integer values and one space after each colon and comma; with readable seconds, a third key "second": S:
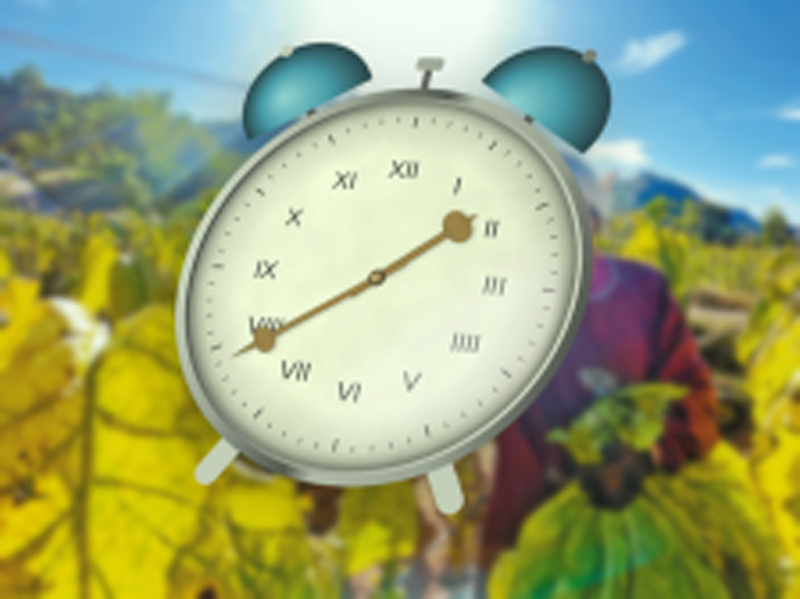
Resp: {"hour": 1, "minute": 39}
